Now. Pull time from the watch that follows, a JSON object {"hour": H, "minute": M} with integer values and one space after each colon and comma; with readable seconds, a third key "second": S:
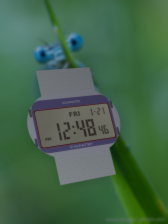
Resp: {"hour": 12, "minute": 48, "second": 46}
